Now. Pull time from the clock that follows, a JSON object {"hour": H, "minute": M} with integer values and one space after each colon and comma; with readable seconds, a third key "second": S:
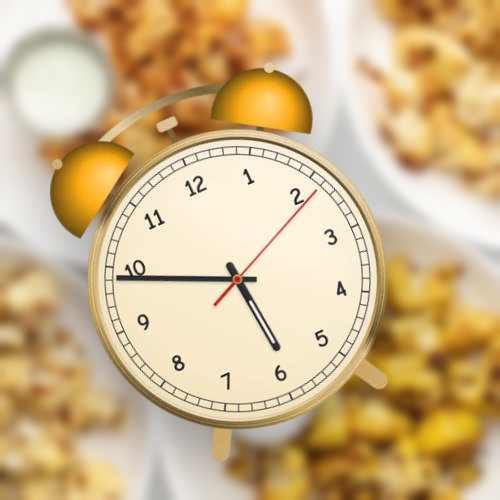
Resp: {"hour": 5, "minute": 49, "second": 11}
